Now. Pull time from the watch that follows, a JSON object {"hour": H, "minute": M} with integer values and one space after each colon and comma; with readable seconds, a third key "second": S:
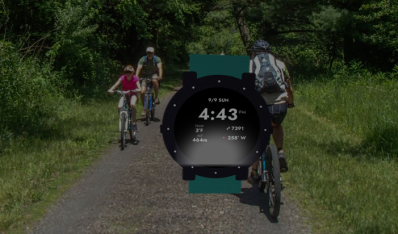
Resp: {"hour": 4, "minute": 43}
